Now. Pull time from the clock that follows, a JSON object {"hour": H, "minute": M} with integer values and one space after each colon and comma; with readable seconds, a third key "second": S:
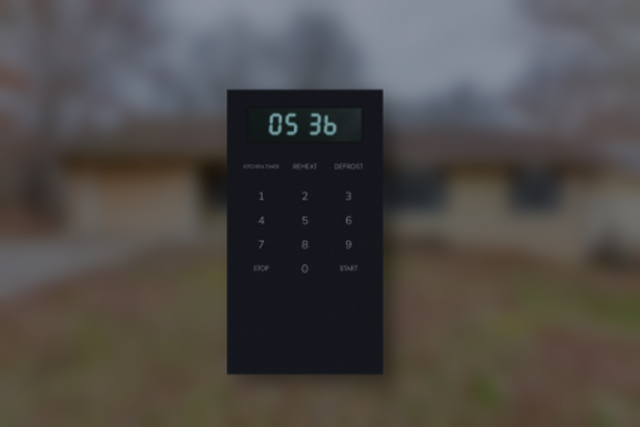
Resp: {"hour": 5, "minute": 36}
